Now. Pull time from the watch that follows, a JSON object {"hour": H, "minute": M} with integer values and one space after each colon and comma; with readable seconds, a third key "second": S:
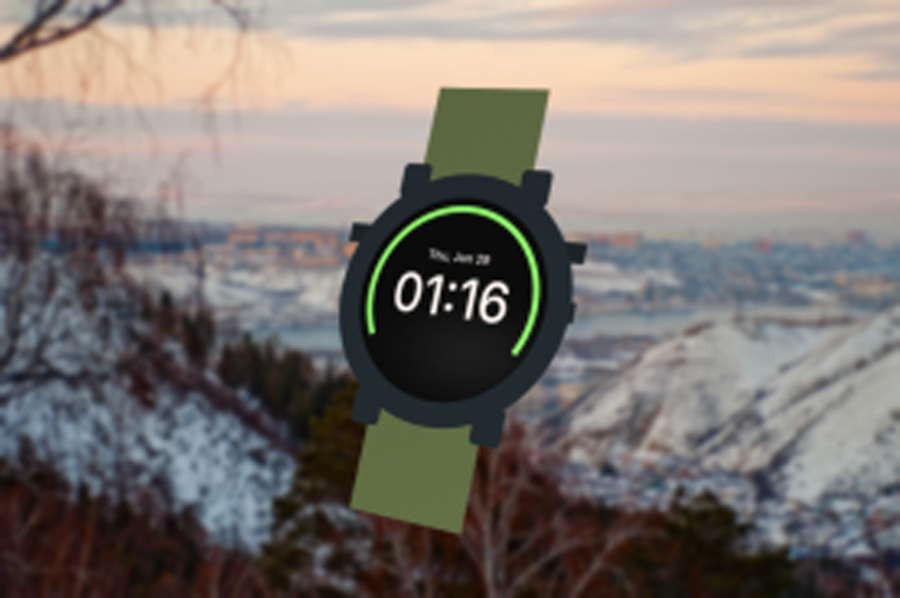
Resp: {"hour": 1, "minute": 16}
